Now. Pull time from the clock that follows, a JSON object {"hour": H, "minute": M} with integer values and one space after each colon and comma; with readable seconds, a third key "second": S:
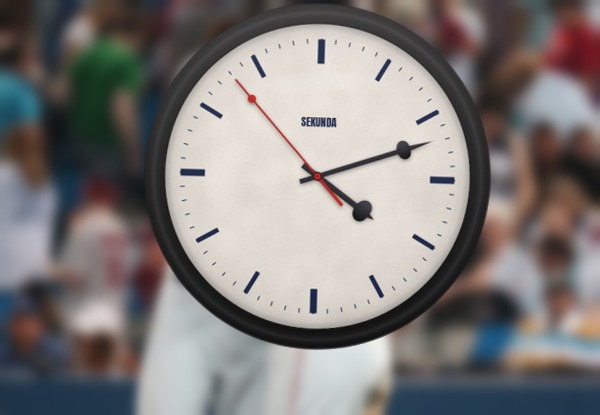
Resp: {"hour": 4, "minute": 11, "second": 53}
